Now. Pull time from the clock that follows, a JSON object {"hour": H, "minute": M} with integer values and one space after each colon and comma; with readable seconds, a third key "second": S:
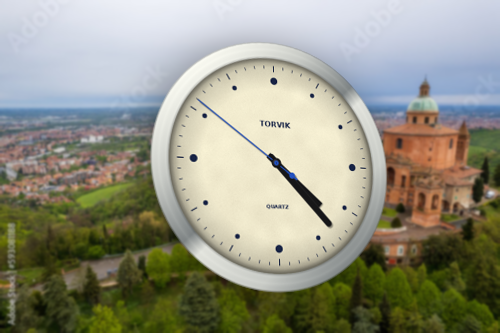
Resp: {"hour": 4, "minute": 22, "second": 51}
